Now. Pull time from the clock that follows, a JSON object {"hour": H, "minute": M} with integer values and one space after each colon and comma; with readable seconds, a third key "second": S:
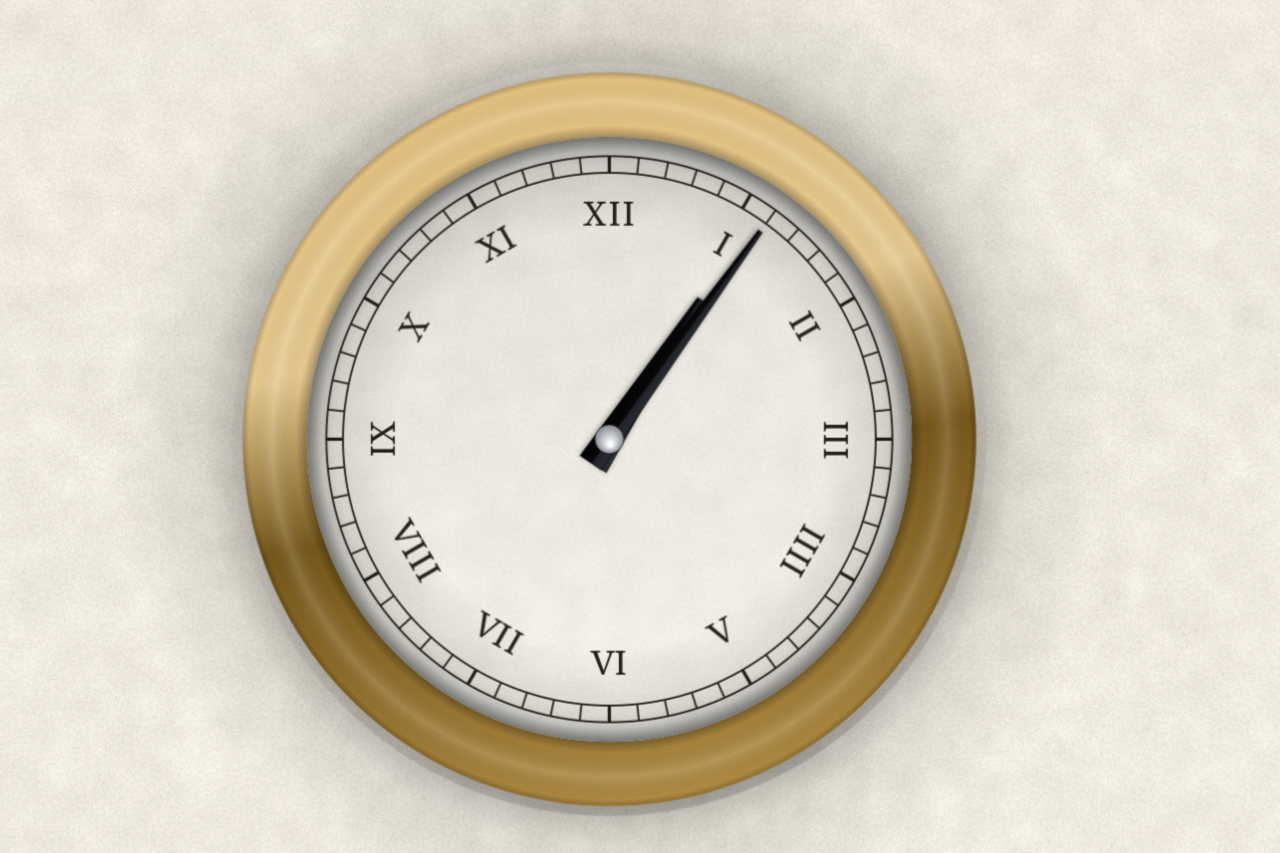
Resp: {"hour": 1, "minute": 6}
